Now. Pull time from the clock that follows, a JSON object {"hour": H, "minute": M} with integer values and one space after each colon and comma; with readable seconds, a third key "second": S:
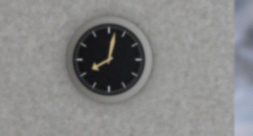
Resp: {"hour": 8, "minute": 2}
